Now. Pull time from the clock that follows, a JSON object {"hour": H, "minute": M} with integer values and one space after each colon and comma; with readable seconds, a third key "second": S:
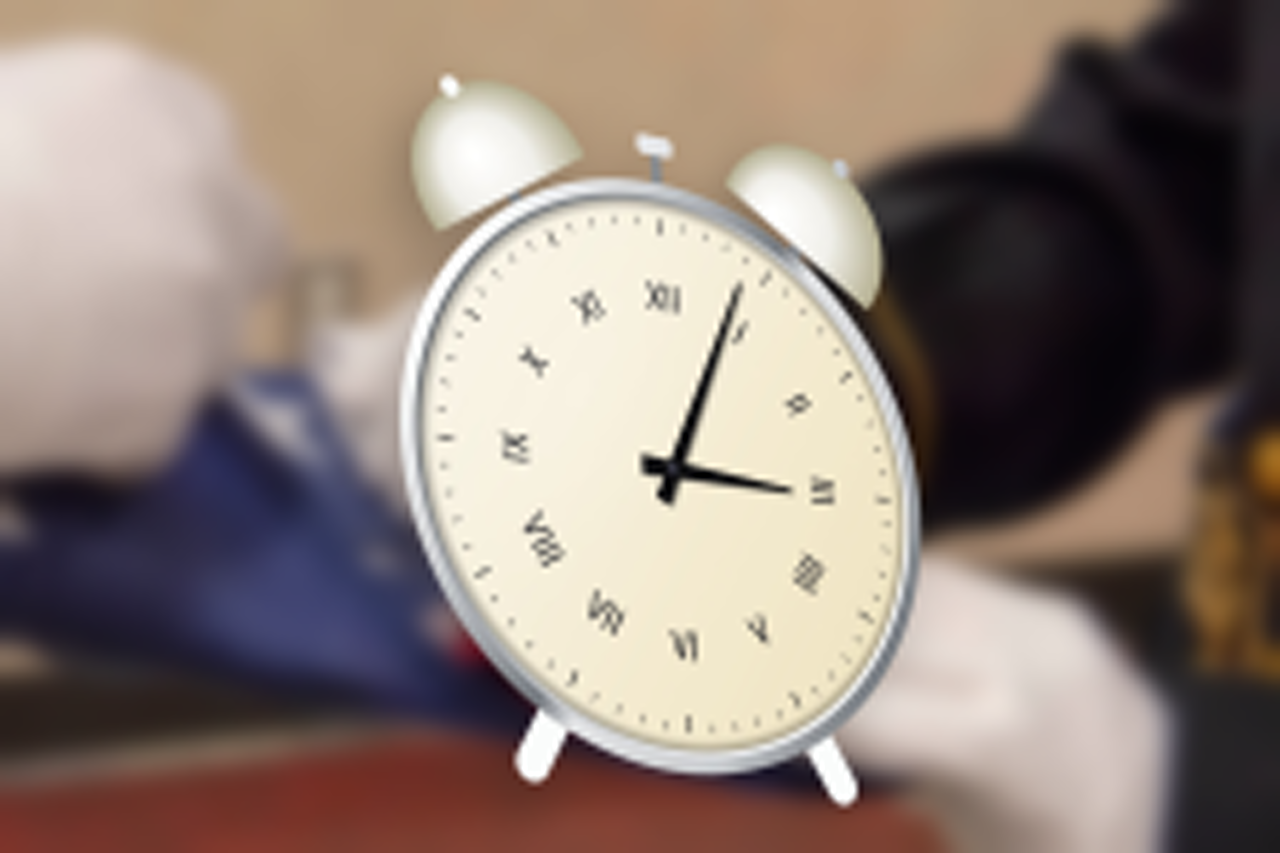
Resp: {"hour": 3, "minute": 4}
